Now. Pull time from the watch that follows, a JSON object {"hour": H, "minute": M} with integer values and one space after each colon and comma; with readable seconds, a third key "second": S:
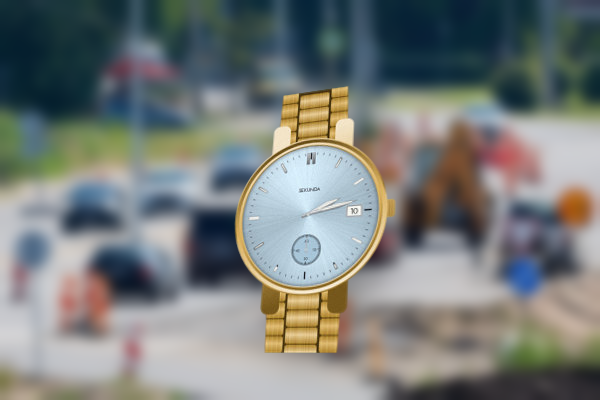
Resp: {"hour": 2, "minute": 13}
